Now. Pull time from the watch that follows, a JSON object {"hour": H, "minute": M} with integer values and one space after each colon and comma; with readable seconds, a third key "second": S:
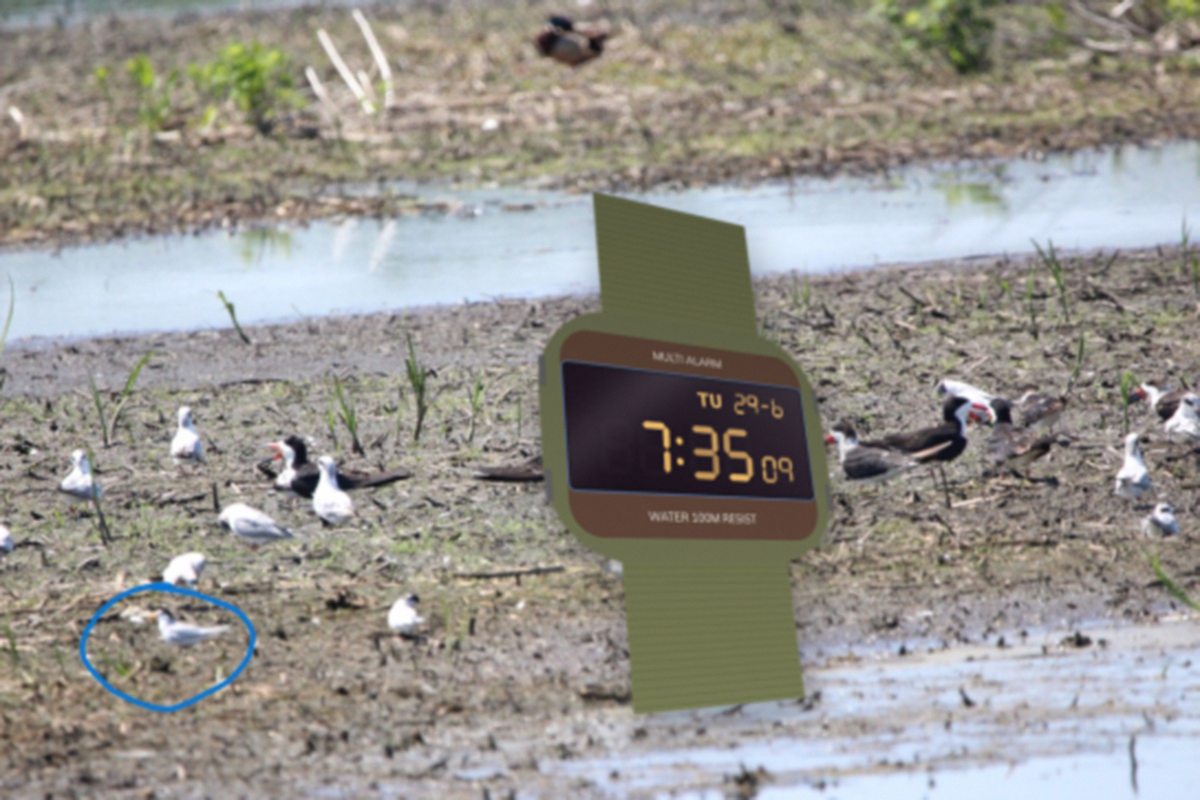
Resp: {"hour": 7, "minute": 35, "second": 9}
